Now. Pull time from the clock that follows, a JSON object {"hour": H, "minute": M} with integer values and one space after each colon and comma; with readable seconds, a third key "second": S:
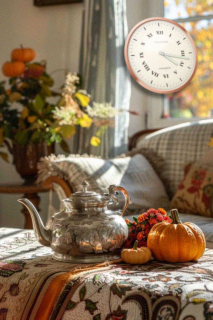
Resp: {"hour": 4, "minute": 17}
